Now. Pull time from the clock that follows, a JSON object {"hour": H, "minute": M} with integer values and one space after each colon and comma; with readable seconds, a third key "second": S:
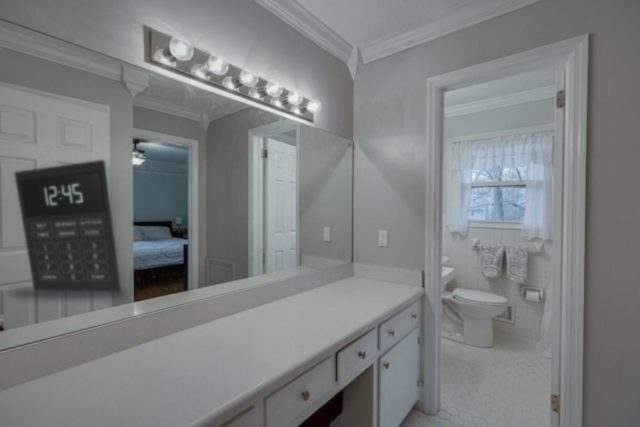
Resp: {"hour": 12, "minute": 45}
